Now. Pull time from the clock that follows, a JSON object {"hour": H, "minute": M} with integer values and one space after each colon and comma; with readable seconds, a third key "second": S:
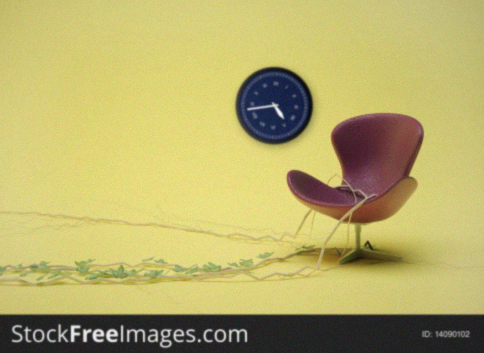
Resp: {"hour": 4, "minute": 43}
